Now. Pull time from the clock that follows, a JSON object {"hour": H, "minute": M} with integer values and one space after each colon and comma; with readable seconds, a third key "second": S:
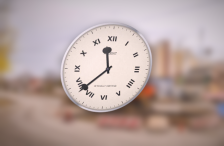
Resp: {"hour": 11, "minute": 38}
